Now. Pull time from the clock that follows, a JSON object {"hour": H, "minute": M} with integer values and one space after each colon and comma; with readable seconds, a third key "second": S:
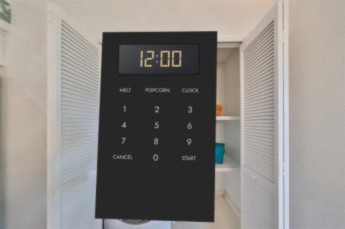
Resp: {"hour": 12, "minute": 0}
